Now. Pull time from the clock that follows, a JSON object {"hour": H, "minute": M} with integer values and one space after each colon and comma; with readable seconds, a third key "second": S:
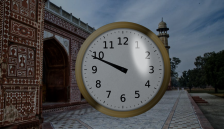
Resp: {"hour": 9, "minute": 49}
